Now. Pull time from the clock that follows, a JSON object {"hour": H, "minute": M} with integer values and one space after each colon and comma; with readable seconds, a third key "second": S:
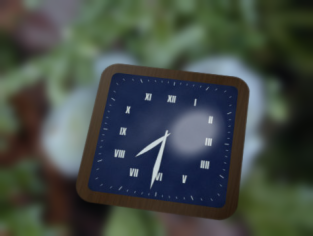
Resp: {"hour": 7, "minute": 31}
